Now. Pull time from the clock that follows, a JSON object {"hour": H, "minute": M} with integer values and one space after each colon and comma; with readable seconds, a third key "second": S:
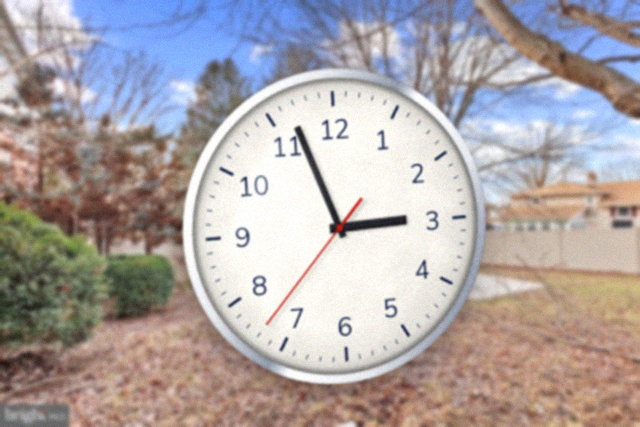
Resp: {"hour": 2, "minute": 56, "second": 37}
